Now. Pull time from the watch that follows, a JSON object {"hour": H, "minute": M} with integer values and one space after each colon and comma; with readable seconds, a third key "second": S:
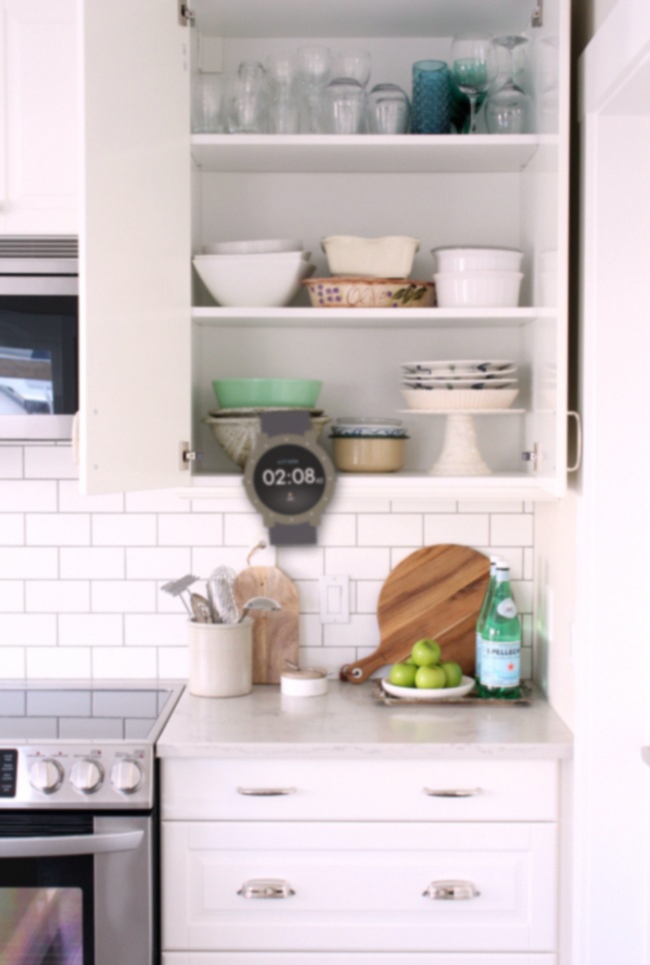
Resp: {"hour": 2, "minute": 8}
